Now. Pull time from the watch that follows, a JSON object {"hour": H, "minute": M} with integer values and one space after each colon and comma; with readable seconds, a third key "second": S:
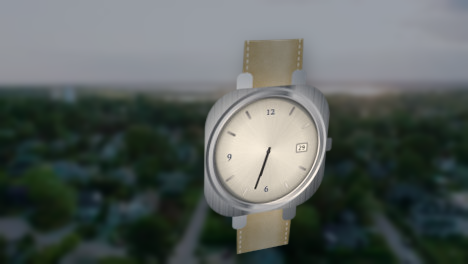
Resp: {"hour": 6, "minute": 33}
